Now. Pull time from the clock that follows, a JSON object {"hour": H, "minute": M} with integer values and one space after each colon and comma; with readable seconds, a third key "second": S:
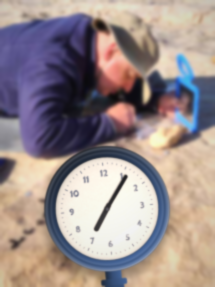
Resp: {"hour": 7, "minute": 6}
